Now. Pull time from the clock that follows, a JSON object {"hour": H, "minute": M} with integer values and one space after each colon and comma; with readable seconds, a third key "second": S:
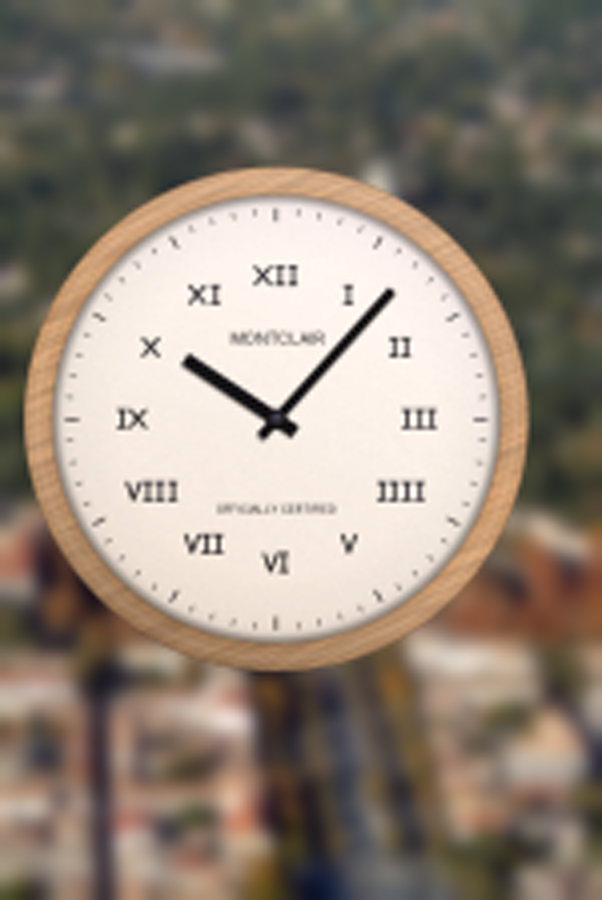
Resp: {"hour": 10, "minute": 7}
